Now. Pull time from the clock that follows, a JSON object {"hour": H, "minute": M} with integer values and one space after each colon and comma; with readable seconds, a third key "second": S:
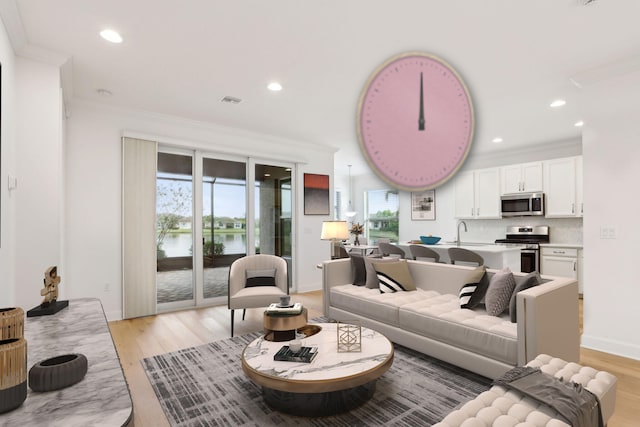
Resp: {"hour": 12, "minute": 0}
